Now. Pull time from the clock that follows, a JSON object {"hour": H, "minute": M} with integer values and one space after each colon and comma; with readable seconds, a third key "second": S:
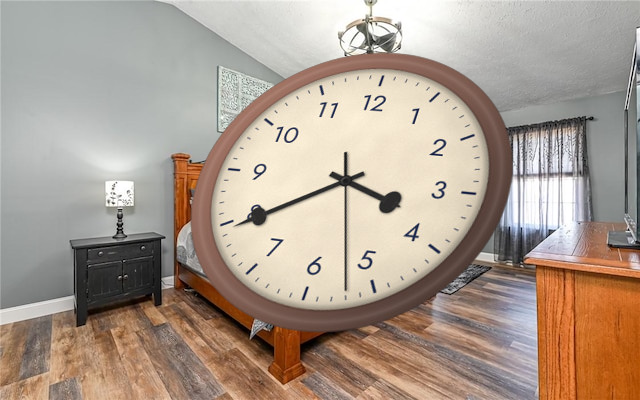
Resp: {"hour": 3, "minute": 39, "second": 27}
